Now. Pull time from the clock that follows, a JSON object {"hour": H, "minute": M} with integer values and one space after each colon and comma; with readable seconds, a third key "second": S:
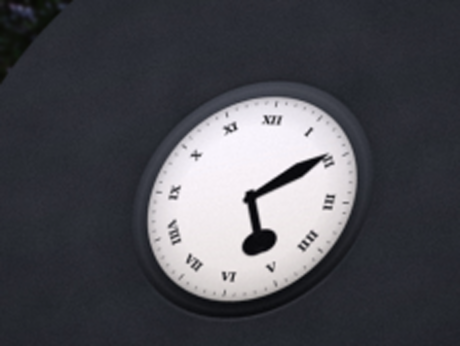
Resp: {"hour": 5, "minute": 9}
